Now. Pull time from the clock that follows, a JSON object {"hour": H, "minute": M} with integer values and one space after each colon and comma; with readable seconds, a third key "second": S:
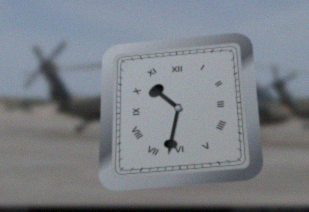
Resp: {"hour": 10, "minute": 32}
